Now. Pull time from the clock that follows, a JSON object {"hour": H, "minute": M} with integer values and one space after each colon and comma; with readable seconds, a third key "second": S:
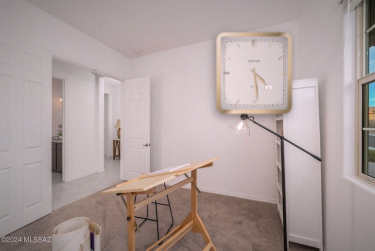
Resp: {"hour": 4, "minute": 29}
